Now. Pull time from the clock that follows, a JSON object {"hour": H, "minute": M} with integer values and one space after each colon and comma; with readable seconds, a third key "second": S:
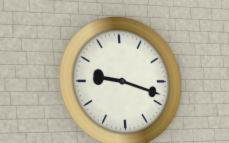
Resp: {"hour": 9, "minute": 18}
